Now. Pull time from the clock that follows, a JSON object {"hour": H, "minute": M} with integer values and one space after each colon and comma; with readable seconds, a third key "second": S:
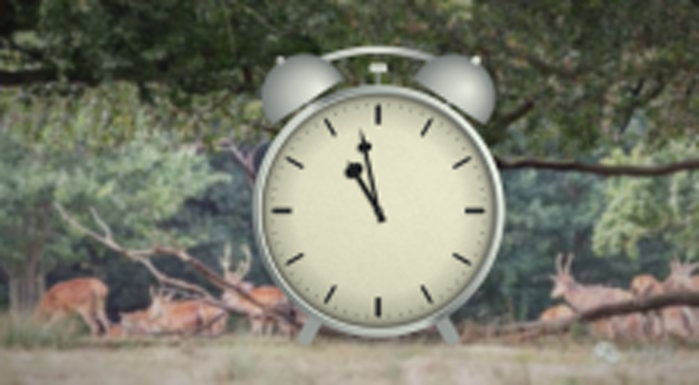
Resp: {"hour": 10, "minute": 58}
